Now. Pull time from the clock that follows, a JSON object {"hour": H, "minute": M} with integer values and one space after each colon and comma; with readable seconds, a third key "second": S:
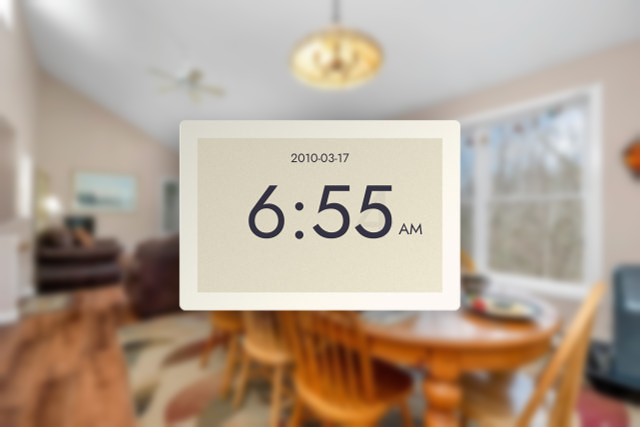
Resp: {"hour": 6, "minute": 55}
